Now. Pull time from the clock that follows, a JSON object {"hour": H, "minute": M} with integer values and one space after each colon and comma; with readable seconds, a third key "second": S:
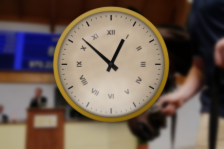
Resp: {"hour": 12, "minute": 52}
